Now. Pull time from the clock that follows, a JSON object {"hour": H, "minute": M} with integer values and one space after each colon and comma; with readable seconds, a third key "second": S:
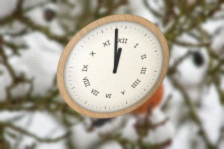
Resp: {"hour": 11, "minute": 58}
